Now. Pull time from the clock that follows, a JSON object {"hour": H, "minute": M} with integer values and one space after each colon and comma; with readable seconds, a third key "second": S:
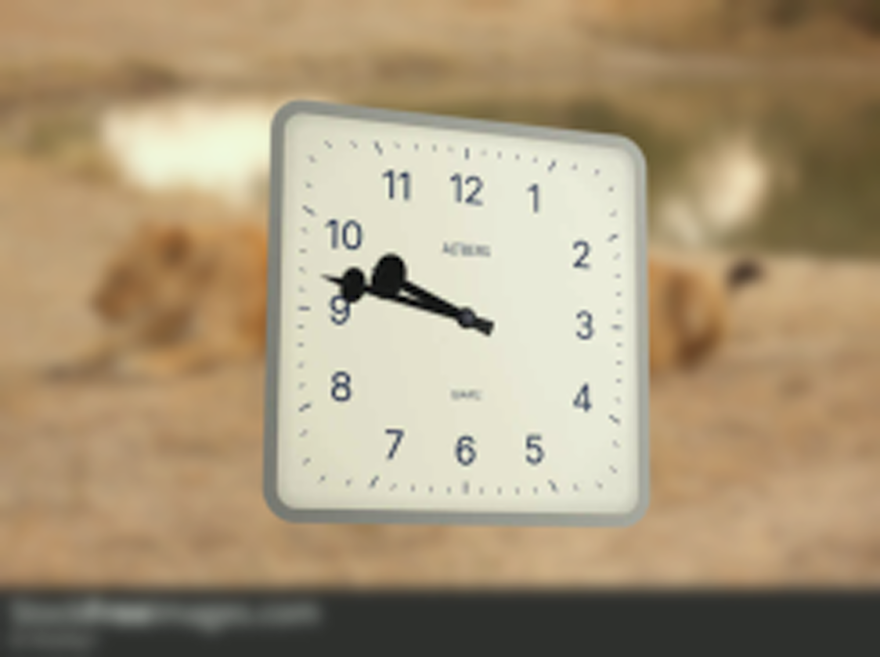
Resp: {"hour": 9, "minute": 47}
